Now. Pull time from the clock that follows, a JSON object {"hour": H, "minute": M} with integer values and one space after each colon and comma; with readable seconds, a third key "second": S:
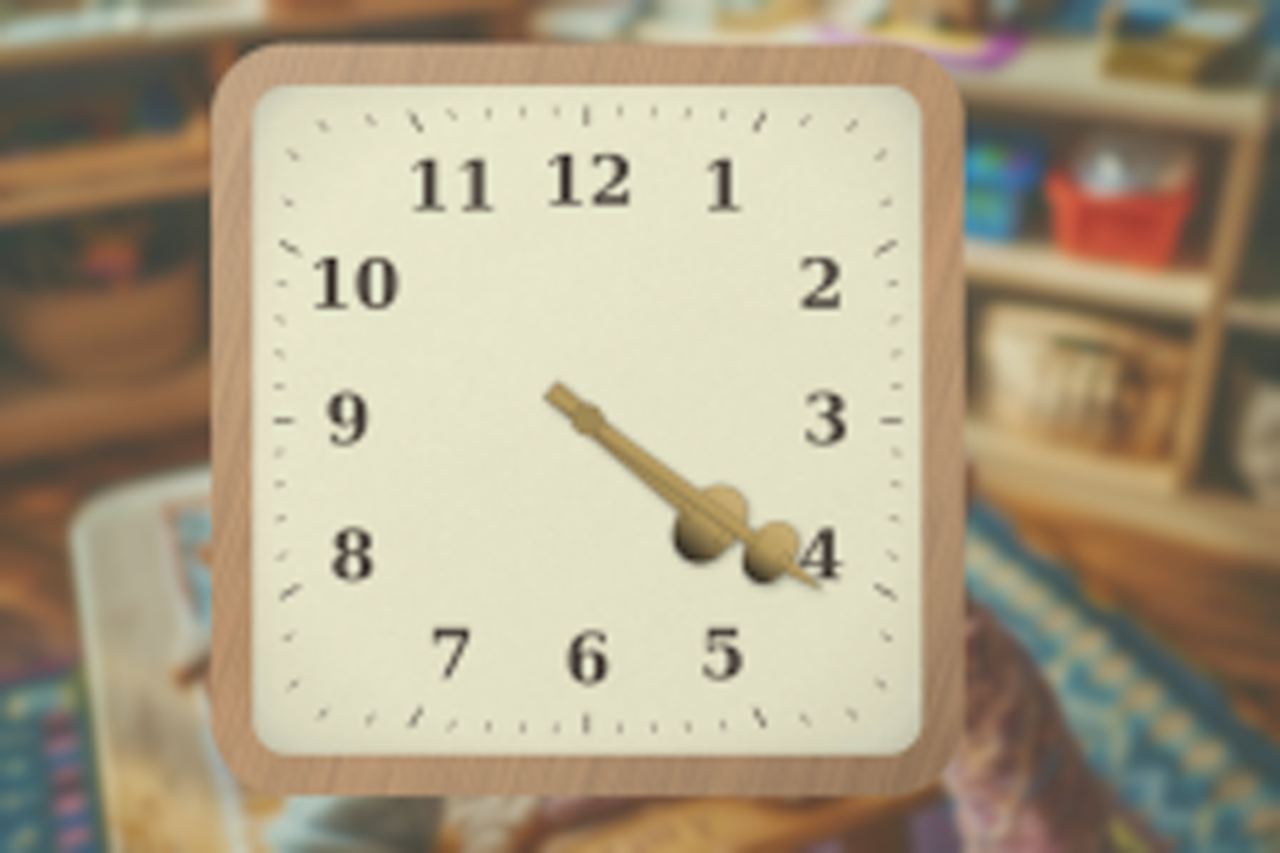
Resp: {"hour": 4, "minute": 21}
